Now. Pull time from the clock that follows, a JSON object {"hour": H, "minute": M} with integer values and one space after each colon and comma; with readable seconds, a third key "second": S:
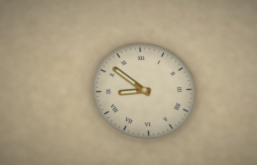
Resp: {"hour": 8, "minute": 52}
